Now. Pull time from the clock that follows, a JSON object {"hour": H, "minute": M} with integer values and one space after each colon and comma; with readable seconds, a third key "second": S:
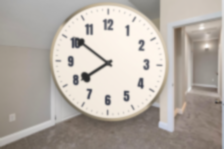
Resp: {"hour": 7, "minute": 51}
